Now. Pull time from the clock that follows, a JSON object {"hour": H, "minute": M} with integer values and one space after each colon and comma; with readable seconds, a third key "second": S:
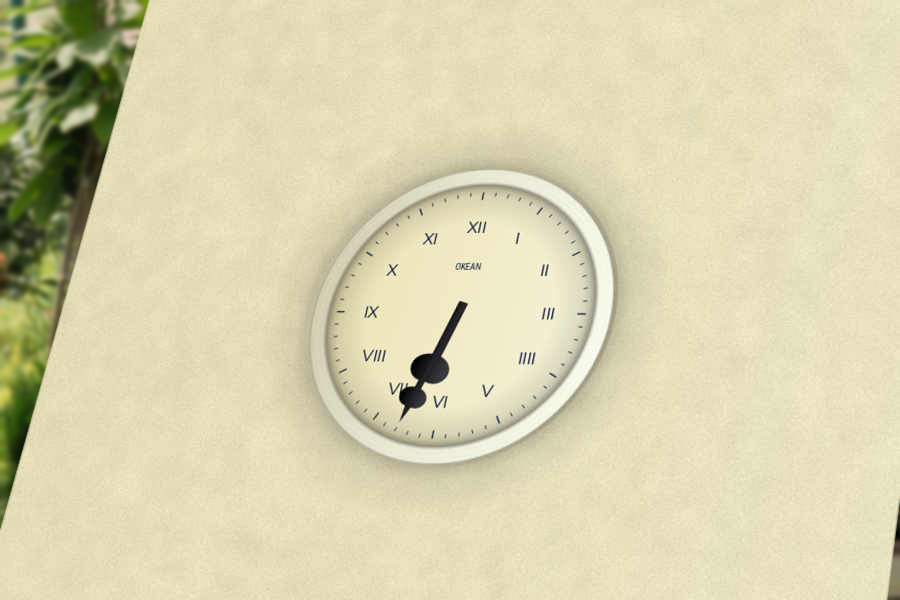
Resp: {"hour": 6, "minute": 33}
